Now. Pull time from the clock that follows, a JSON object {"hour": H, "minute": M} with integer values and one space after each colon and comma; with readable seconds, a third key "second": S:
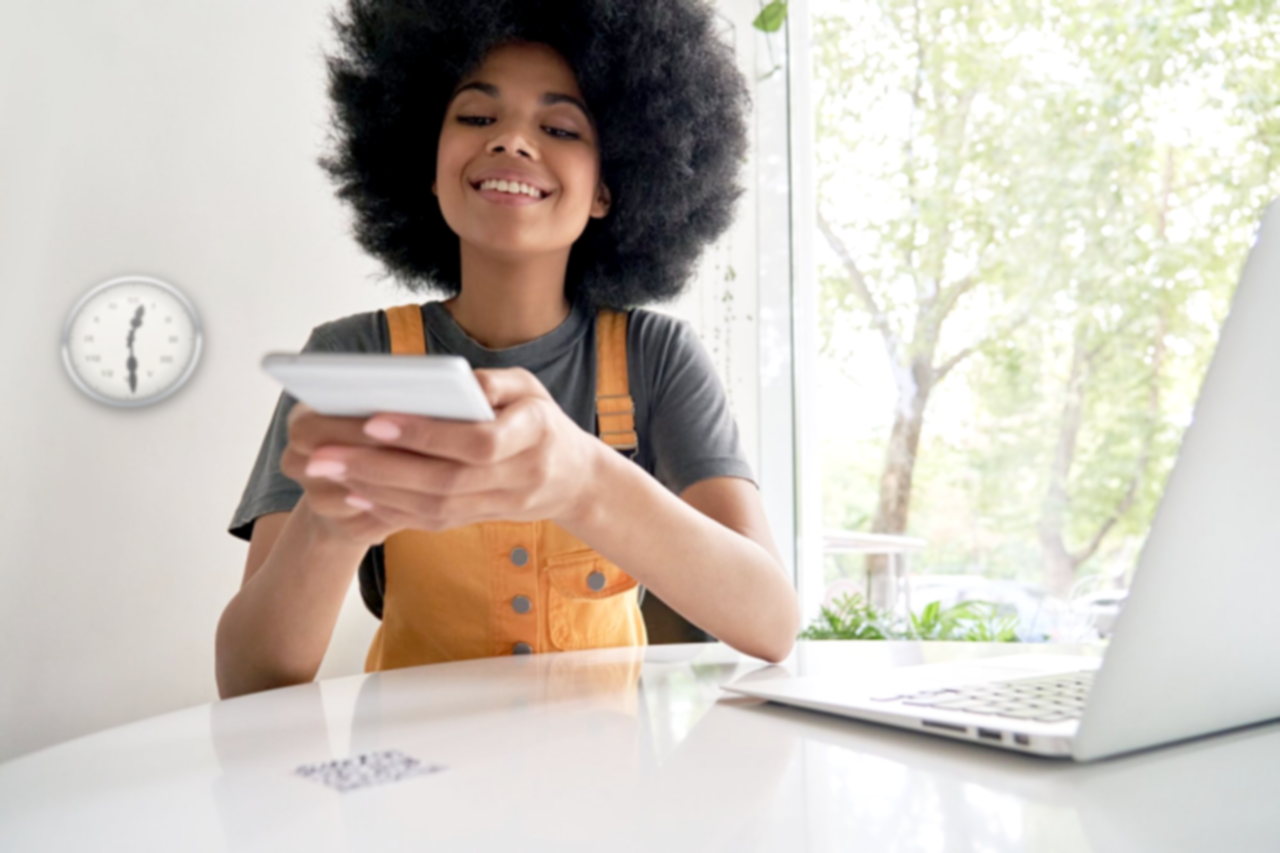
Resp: {"hour": 12, "minute": 29}
